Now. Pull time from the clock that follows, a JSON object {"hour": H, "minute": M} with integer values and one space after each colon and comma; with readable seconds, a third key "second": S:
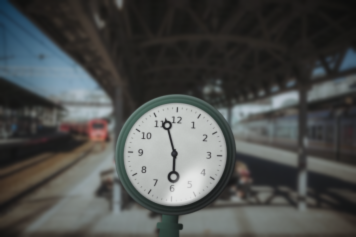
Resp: {"hour": 5, "minute": 57}
